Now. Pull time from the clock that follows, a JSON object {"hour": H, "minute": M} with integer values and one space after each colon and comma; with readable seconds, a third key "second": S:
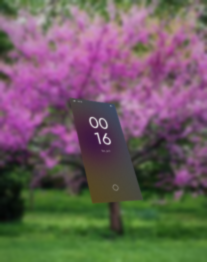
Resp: {"hour": 0, "minute": 16}
